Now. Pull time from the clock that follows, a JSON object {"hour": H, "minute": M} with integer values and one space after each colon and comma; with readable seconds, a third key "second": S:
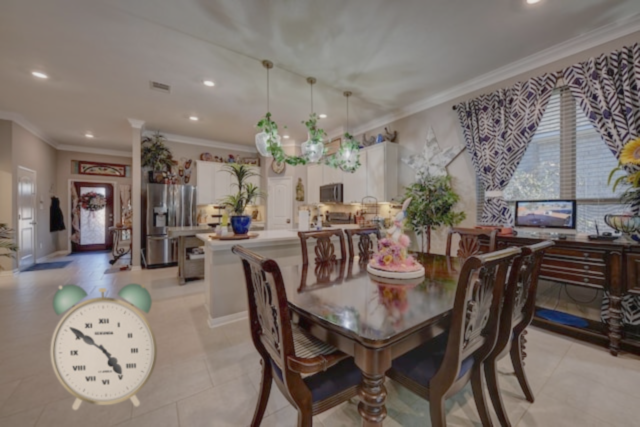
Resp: {"hour": 4, "minute": 51}
